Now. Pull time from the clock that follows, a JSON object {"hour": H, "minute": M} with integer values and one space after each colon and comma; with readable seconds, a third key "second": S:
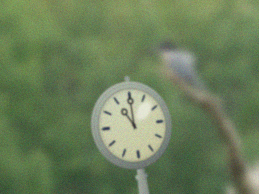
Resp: {"hour": 11, "minute": 0}
